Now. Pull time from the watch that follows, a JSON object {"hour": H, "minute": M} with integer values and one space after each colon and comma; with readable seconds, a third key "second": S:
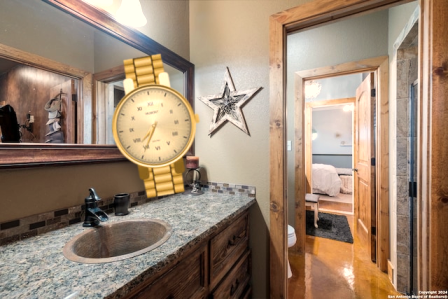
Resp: {"hour": 7, "minute": 35}
